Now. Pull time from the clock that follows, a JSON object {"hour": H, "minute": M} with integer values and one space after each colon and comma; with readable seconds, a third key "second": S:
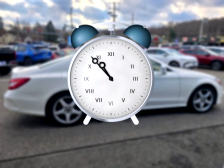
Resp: {"hour": 10, "minute": 53}
